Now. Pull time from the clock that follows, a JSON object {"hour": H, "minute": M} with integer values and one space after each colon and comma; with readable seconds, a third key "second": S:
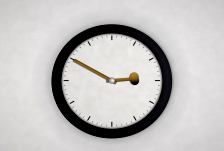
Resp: {"hour": 2, "minute": 50}
